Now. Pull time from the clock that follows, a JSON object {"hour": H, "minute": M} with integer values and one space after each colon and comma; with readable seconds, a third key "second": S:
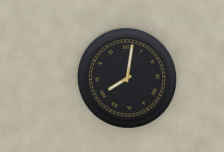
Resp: {"hour": 8, "minute": 2}
